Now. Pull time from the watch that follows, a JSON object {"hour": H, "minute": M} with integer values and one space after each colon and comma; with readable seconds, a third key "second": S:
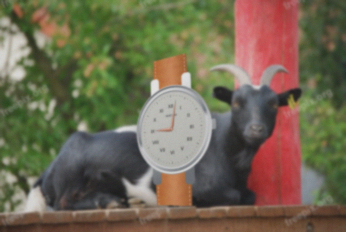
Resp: {"hour": 9, "minute": 2}
